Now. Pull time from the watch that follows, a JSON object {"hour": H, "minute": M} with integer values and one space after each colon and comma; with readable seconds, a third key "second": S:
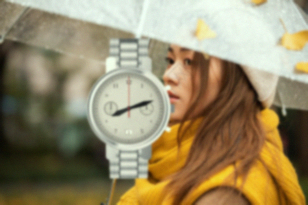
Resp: {"hour": 8, "minute": 12}
